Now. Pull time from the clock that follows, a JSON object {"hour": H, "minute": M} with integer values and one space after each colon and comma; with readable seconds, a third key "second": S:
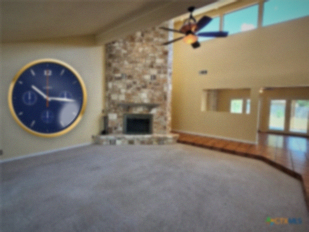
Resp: {"hour": 10, "minute": 16}
